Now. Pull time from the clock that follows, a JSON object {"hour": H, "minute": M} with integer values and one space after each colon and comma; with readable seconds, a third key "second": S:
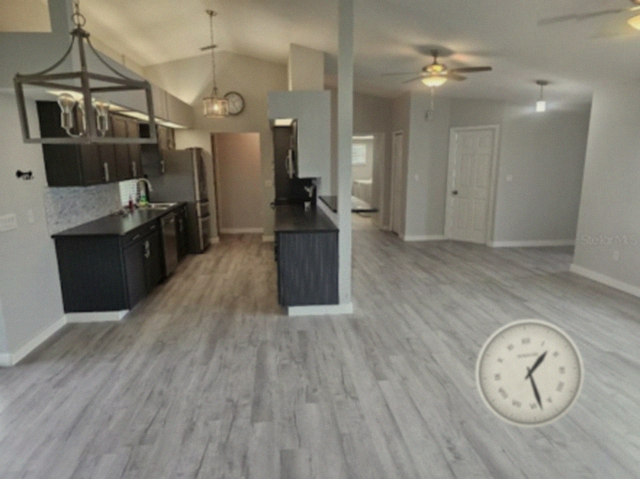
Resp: {"hour": 1, "minute": 28}
